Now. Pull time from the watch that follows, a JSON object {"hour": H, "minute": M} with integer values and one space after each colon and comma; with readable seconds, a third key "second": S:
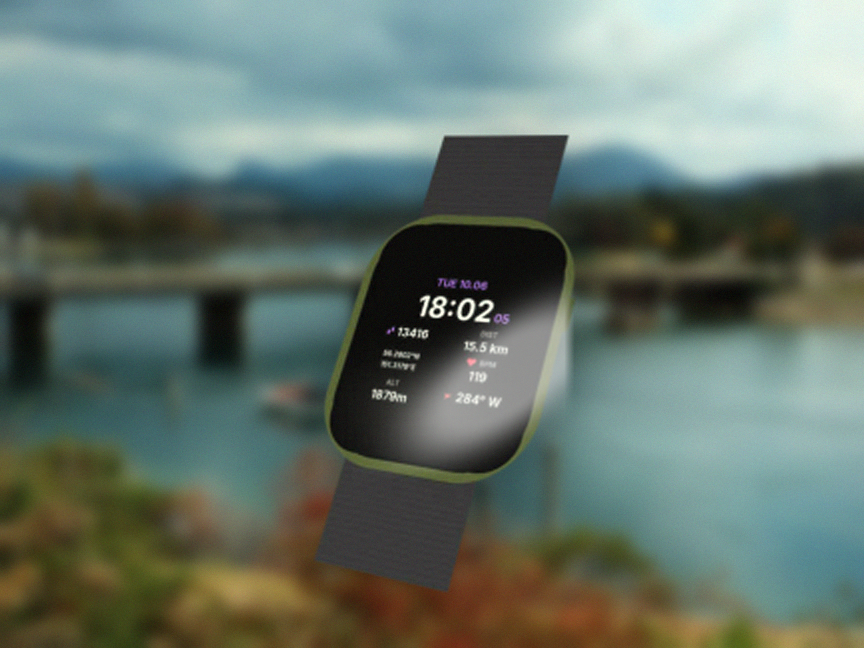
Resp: {"hour": 18, "minute": 2}
